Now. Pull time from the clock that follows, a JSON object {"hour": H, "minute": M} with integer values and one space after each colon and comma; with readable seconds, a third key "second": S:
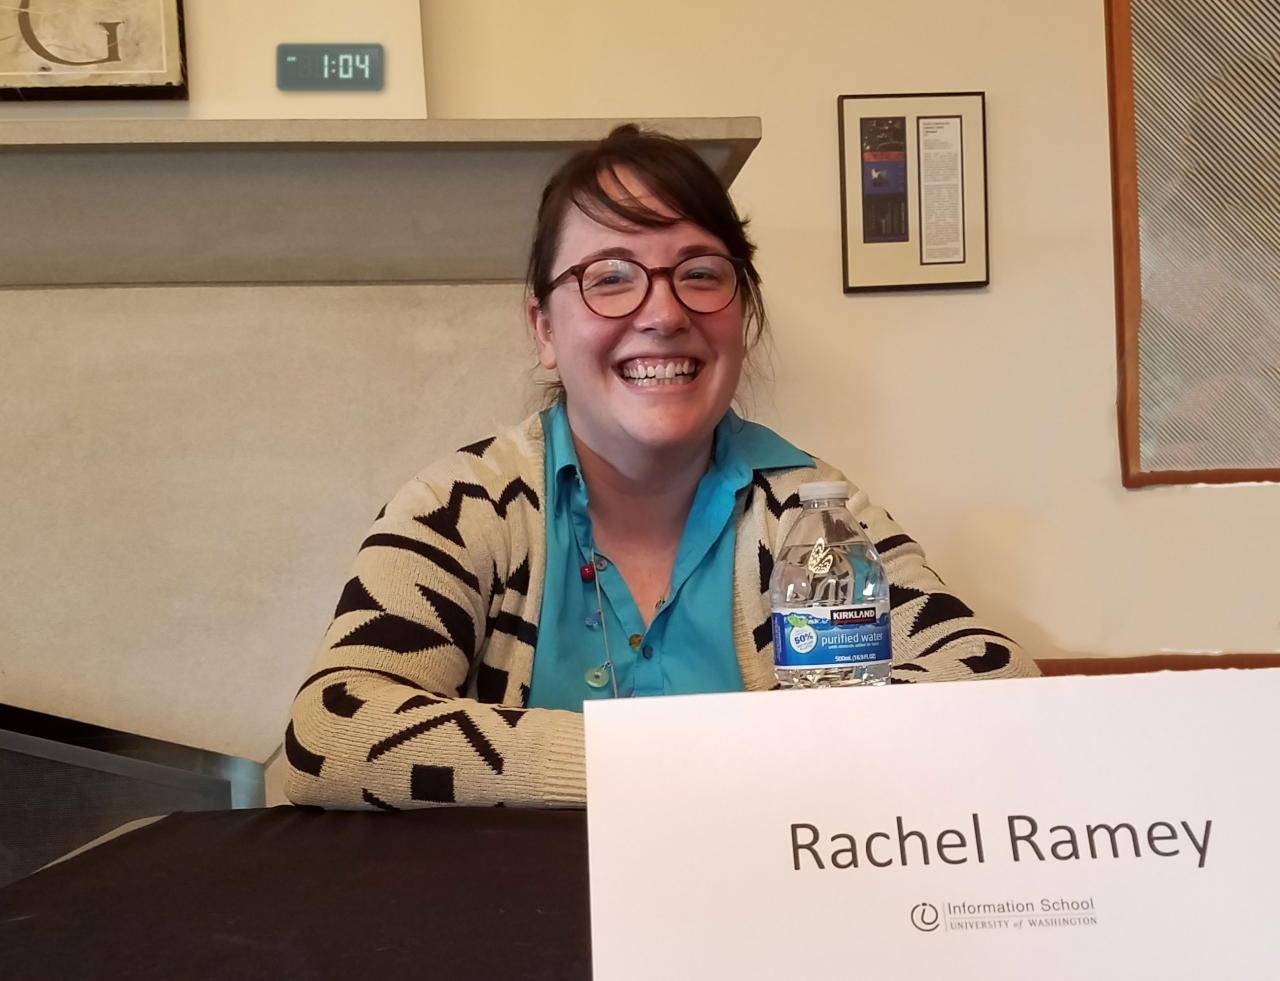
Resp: {"hour": 1, "minute": 4}
